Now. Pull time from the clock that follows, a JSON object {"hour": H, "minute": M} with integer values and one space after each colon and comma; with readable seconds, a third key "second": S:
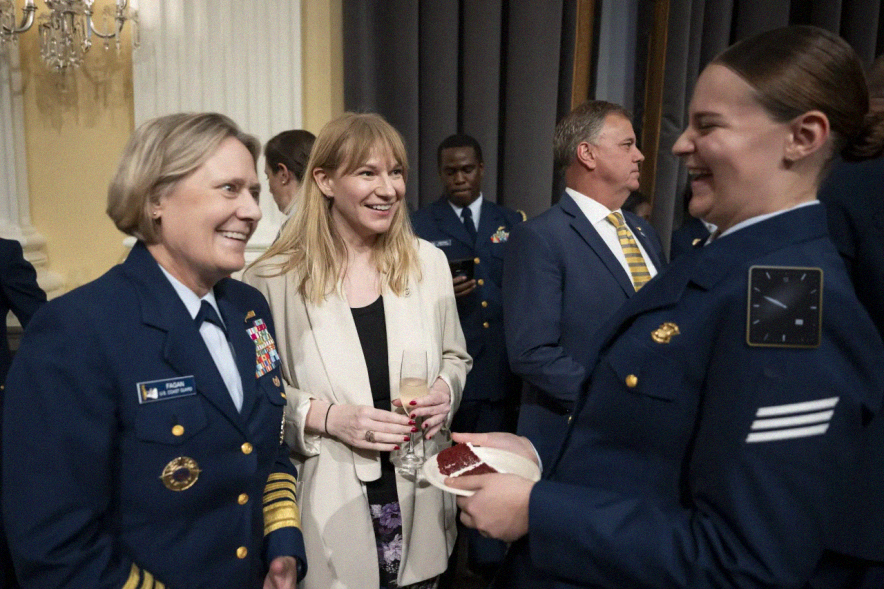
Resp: {"hour": 9, "minute": 49}
